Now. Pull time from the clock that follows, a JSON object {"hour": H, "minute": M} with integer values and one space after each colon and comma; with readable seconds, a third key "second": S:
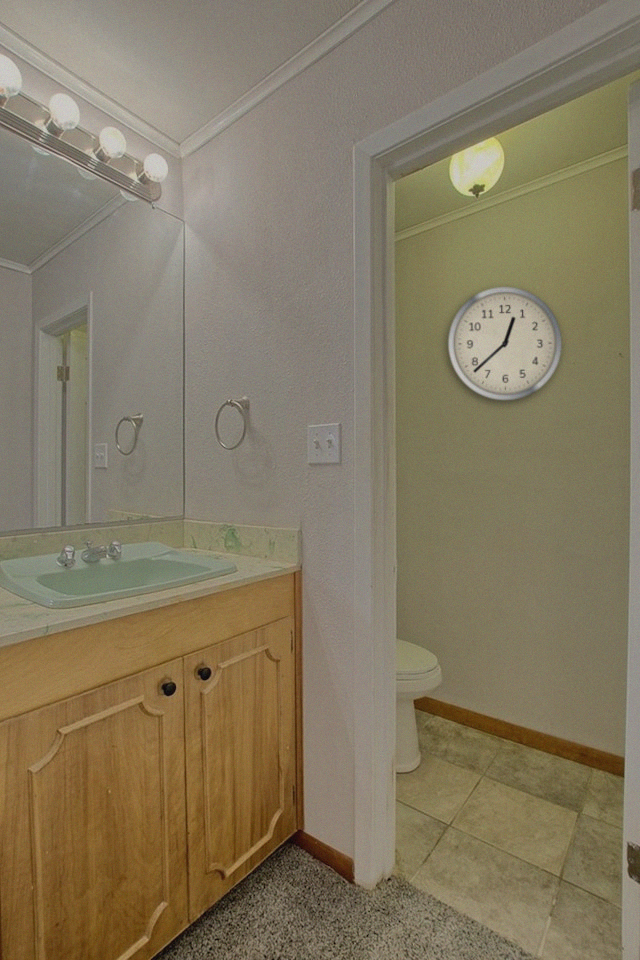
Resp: {"hour": 12, "minute": 38}
